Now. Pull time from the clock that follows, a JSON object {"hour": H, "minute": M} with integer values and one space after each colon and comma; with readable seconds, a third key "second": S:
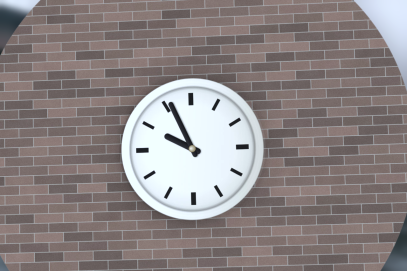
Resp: {"hour": 9, "minute": 56}
